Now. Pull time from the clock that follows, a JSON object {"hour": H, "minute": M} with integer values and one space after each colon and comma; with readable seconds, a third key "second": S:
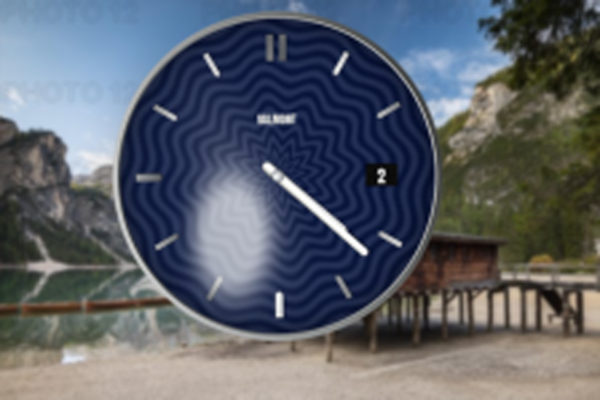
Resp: {"hour": 4, "minute": 22}
